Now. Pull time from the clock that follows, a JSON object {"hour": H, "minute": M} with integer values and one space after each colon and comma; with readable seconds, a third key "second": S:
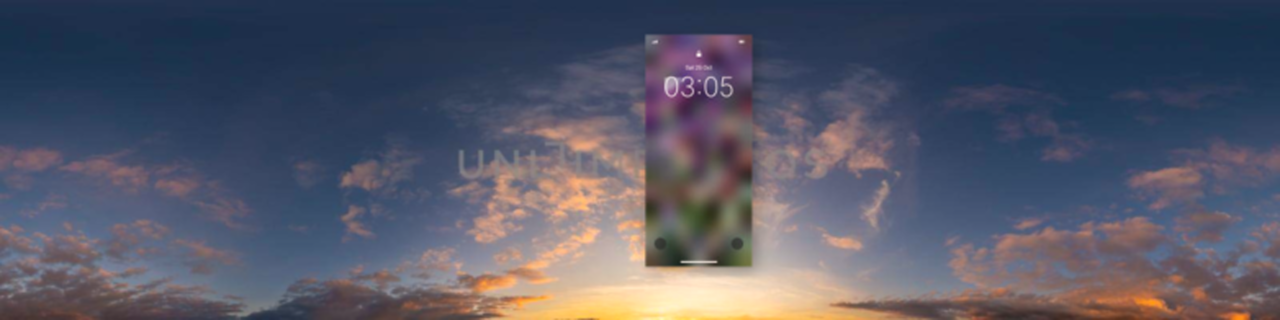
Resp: {"hour": 3, "minute": 5}
